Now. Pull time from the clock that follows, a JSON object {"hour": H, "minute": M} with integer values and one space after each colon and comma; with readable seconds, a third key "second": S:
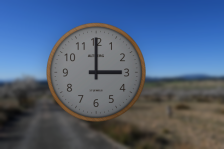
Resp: {"hour": 3, "minute": 0}
